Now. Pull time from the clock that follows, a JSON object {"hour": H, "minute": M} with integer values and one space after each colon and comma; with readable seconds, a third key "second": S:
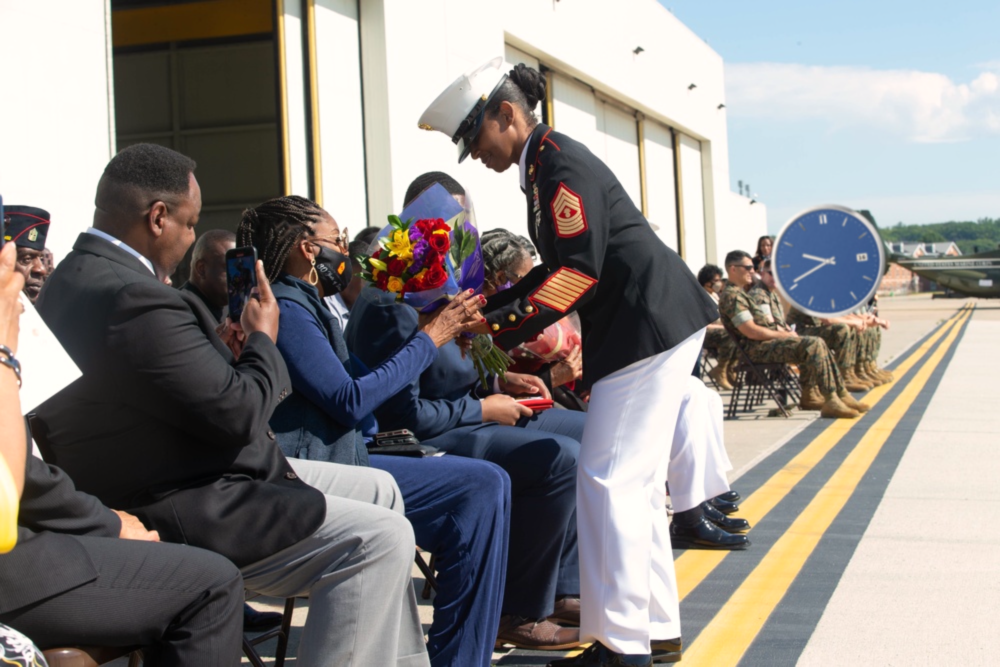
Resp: {"hour": 9, "minute": 41}
